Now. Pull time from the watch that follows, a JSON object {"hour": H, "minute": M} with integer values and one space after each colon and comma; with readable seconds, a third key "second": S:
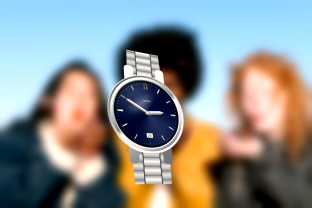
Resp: {"hour": 2, "minute": 50}
